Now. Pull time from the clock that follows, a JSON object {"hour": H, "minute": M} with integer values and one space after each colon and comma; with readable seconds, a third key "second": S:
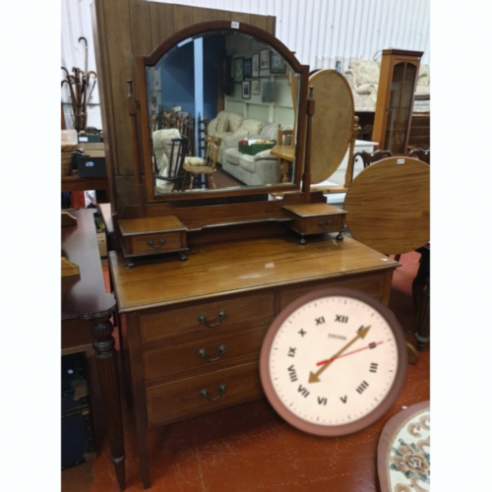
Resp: {"hour": 7, "minute": 6, "second": 10}
